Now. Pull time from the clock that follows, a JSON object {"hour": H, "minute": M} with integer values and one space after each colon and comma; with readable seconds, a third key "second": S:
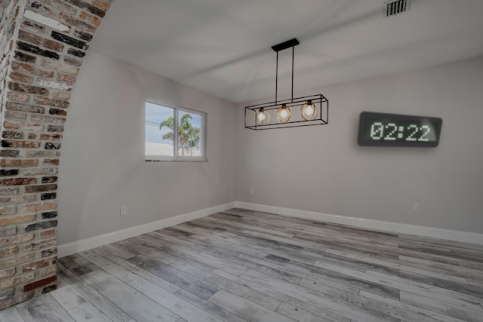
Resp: {"hour": 2, "minute": 22}
